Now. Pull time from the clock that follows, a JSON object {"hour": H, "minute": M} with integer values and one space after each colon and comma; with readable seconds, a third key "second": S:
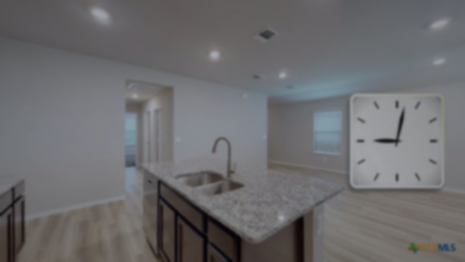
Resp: {"hour": 9, "minute": 2}
